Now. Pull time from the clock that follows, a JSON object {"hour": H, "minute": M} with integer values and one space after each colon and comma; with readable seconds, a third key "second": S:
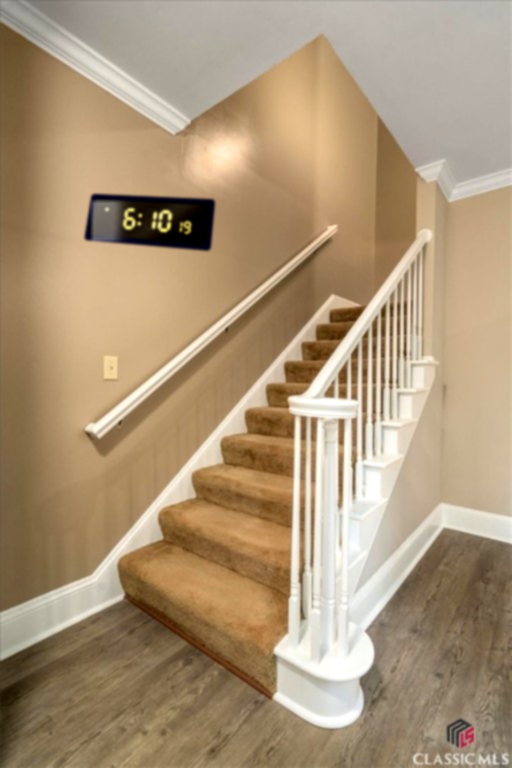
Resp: {"hour": 6, "minute": 10}
